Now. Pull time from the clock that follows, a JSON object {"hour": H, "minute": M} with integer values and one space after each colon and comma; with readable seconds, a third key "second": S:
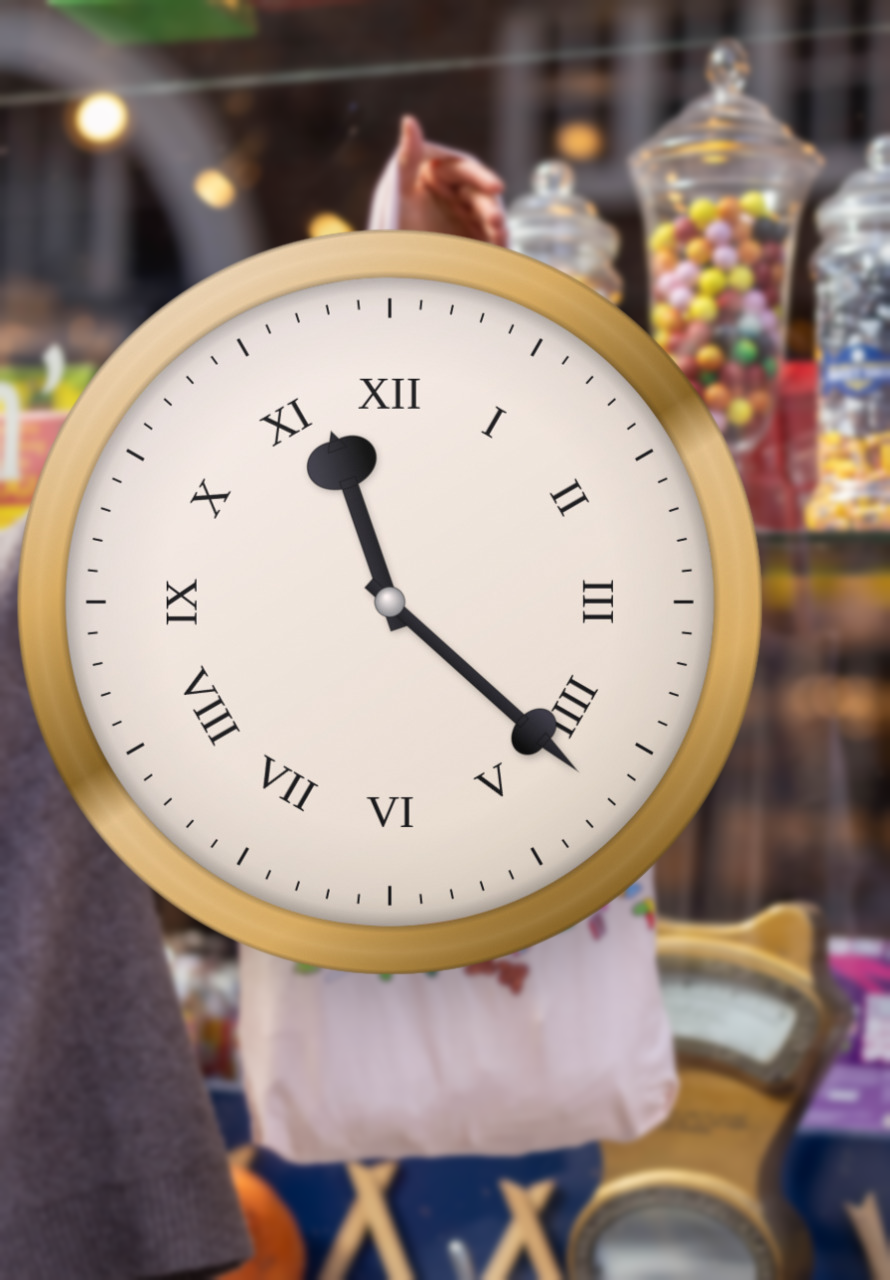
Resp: {"hour": 11, "minute": 22}
